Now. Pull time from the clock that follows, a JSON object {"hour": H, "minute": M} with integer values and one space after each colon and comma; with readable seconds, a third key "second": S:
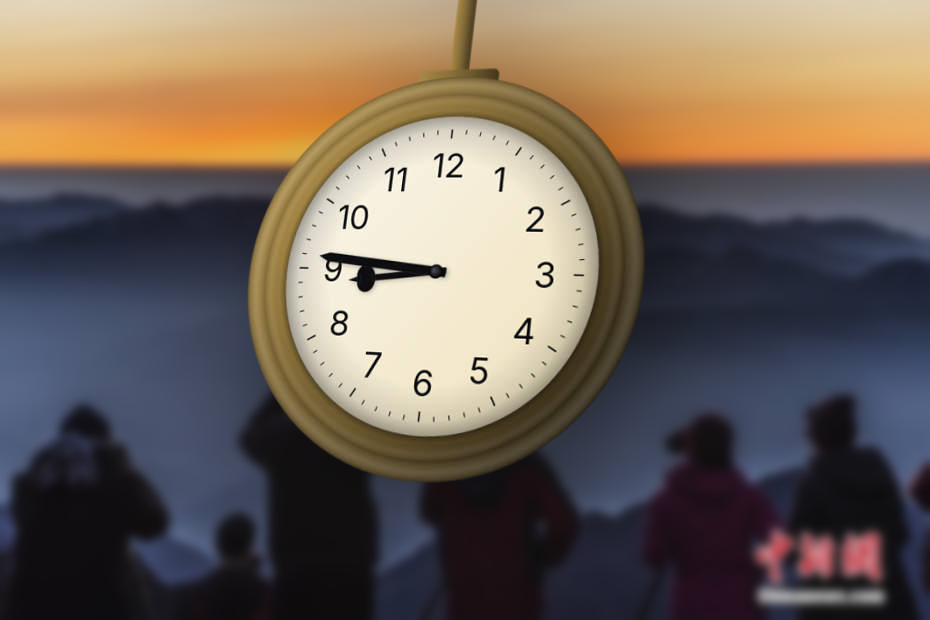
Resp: {"hour": 8, "minute": 46}
